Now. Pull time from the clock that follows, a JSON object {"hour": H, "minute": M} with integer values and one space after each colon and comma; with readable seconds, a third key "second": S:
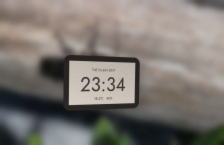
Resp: {"hour": 23, "minute": 34}
